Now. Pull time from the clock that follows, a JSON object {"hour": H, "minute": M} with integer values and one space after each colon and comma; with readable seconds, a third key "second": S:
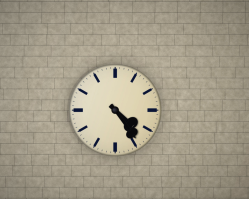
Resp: {"hour": 4, "minute": 24}
